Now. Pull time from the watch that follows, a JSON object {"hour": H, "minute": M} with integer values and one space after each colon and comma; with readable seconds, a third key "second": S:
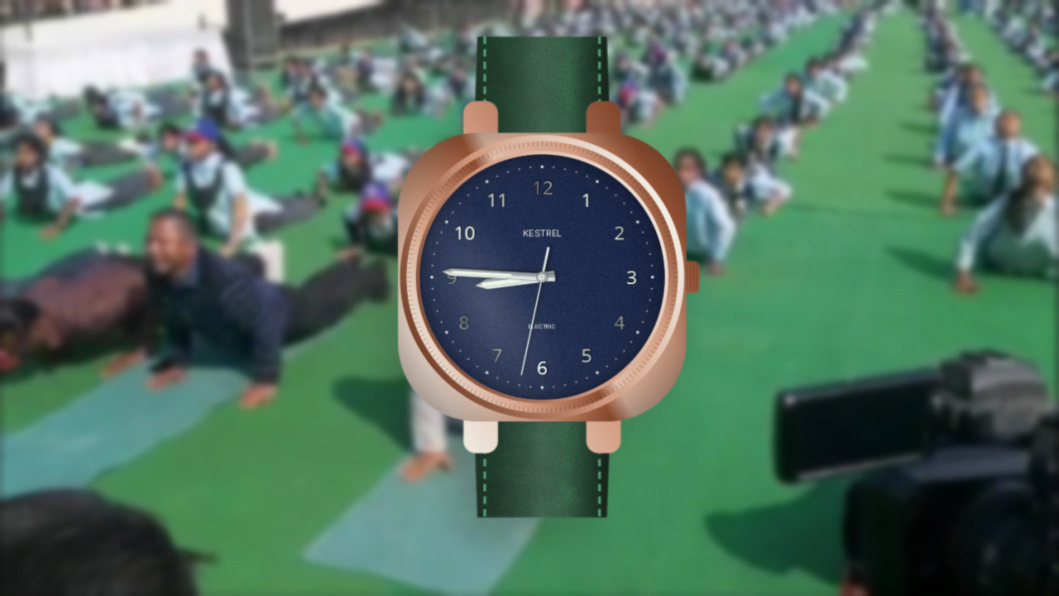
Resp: {"hour": 8, "minute": 45, "second": 32}
